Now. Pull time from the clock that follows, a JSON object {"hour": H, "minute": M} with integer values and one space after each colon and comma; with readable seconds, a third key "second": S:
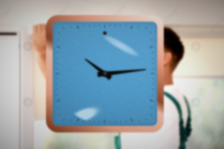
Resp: {"hour": 10, "minute": 14}
